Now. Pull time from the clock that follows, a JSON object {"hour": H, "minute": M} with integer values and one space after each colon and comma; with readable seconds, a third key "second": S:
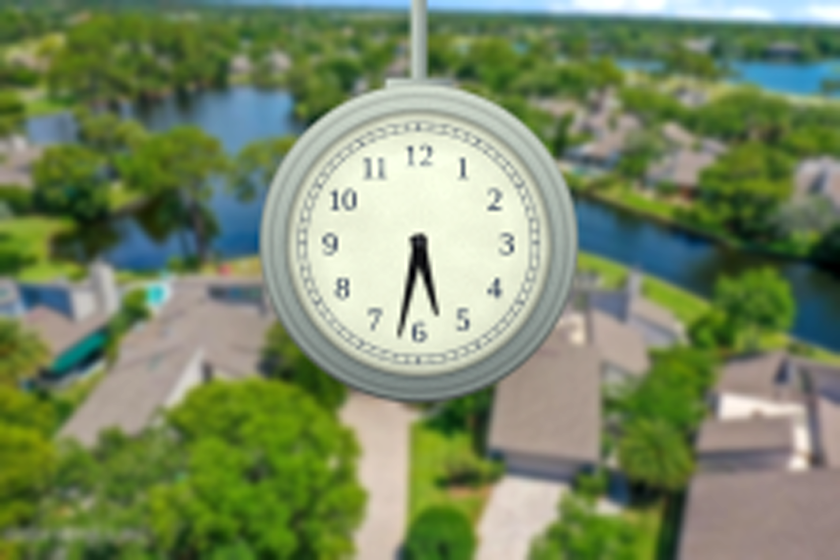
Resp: {"hour": 5, "minute": 32}
